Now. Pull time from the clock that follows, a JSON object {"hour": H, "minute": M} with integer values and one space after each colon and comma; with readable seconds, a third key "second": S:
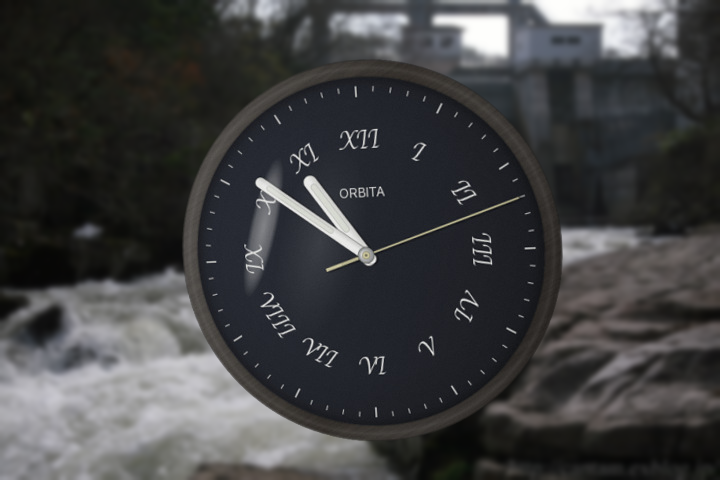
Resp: {"hour": 10, "minute": 51, "second": 12}
